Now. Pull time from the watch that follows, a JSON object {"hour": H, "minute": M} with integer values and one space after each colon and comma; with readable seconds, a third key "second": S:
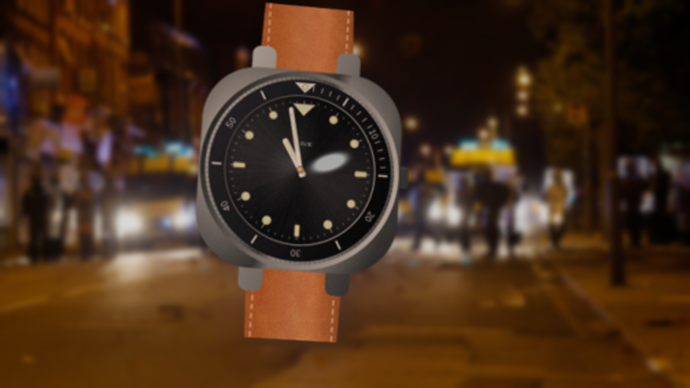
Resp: {"hour": 10, "minute": 58}
